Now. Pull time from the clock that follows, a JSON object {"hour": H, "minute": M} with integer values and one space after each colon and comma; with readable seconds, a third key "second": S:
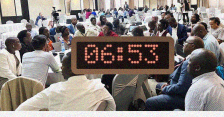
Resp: {"hour": 6, "minute": 53}
